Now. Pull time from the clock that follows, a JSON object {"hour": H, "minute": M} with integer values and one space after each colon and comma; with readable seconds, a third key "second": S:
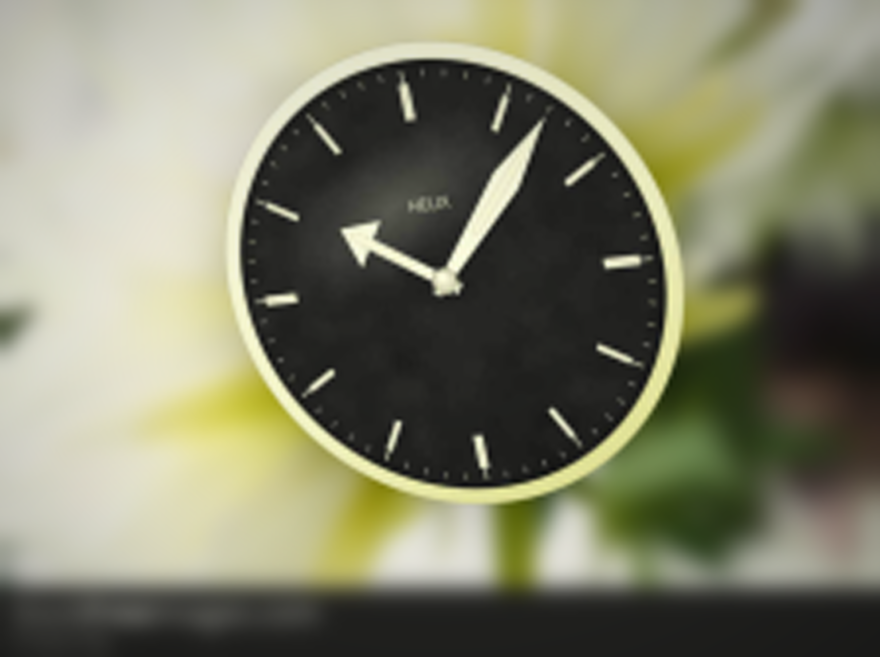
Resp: {"hour": 10, "minute": 7}
